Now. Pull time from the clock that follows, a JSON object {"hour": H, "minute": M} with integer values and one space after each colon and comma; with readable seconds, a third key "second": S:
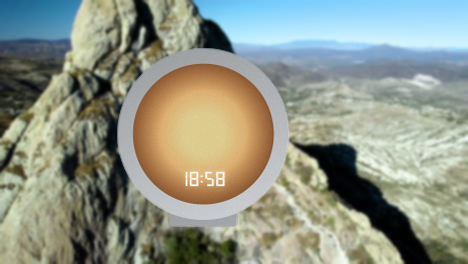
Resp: {"hour": 18, "minute": 58}
